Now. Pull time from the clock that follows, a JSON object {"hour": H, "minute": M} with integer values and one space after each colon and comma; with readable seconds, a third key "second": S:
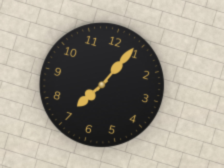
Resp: {"hour": 7, "minute": 4}
